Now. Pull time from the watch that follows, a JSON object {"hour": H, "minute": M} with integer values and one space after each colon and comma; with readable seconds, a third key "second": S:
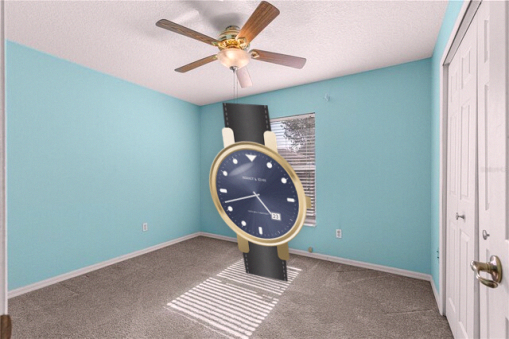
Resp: {"hour": 4, "minute": 42}
